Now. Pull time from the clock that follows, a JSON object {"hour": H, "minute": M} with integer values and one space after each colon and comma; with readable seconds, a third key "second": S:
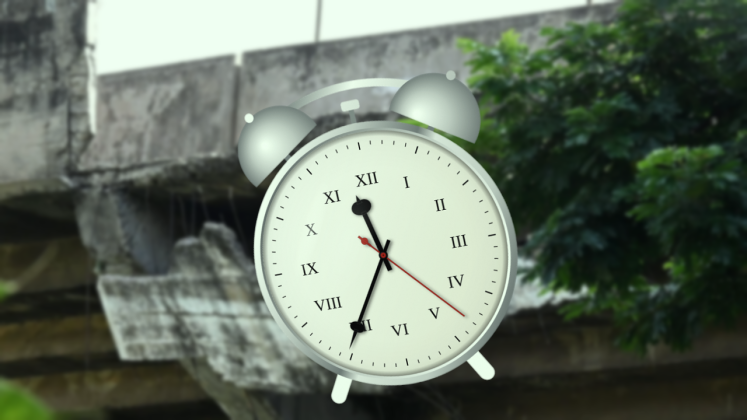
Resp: {"hour": 11, "minute": 35, "second": 23}
